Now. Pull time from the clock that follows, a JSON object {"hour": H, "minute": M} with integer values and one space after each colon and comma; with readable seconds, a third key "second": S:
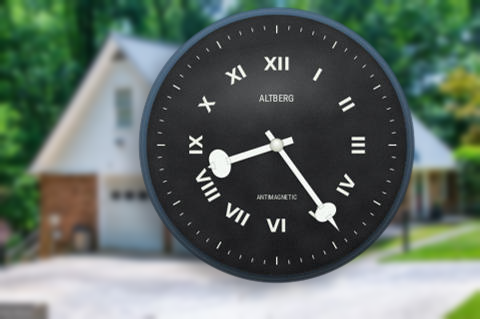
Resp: {"hour": 8, "minute": 24}
